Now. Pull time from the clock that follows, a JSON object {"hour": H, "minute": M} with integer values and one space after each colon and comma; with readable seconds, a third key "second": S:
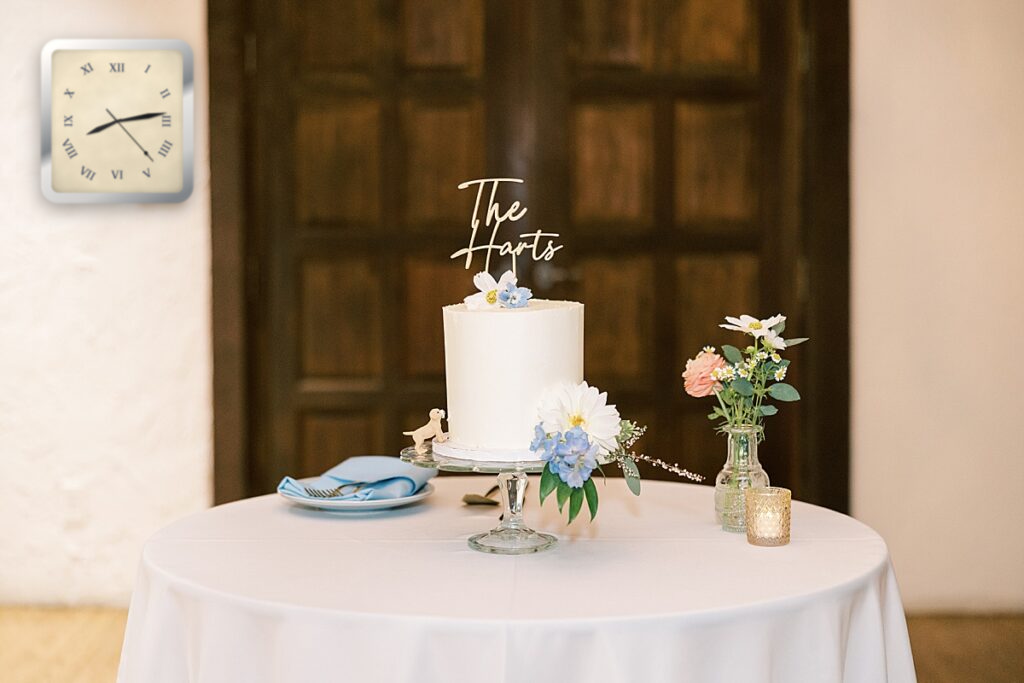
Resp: {"hour": 8, "minute": 13, "second": 23}
